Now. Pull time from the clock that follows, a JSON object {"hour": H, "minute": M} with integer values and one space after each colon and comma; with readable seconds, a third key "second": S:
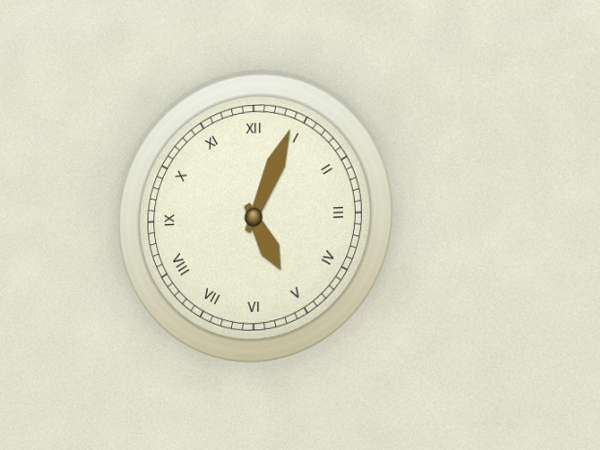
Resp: {"hour": 5, "minute": 4}
